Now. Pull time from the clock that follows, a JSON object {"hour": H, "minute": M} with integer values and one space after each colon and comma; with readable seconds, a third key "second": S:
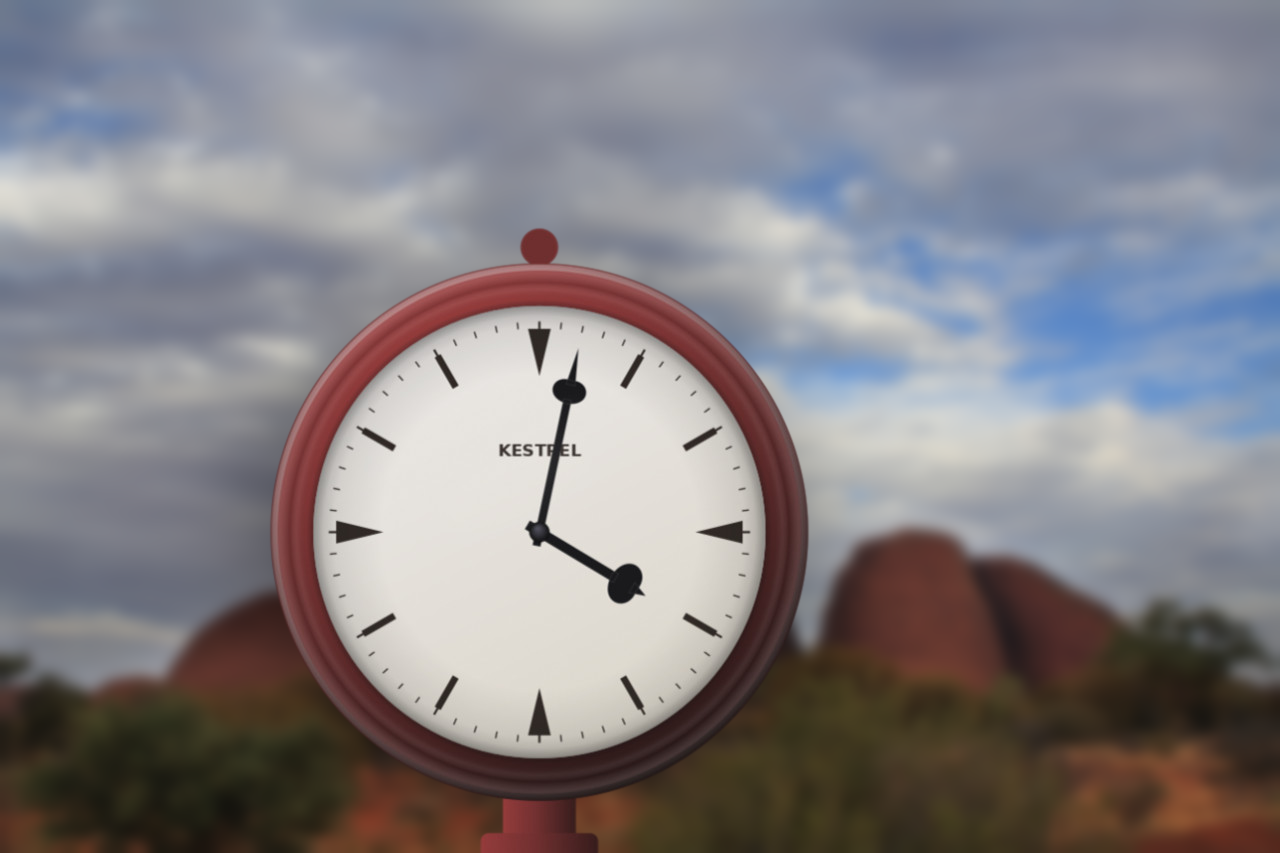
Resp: {"hour": 4, "minute": 2}
